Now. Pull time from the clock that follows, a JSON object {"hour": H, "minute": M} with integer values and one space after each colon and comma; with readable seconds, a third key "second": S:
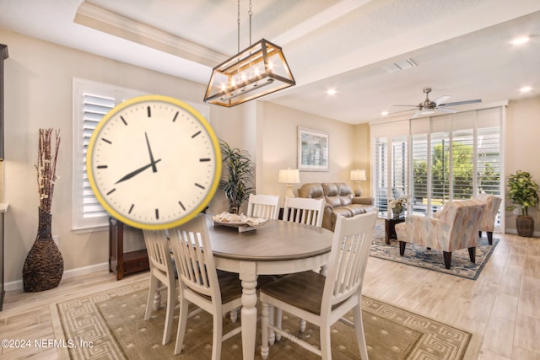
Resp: {"hour": 11, "minute": 41}
